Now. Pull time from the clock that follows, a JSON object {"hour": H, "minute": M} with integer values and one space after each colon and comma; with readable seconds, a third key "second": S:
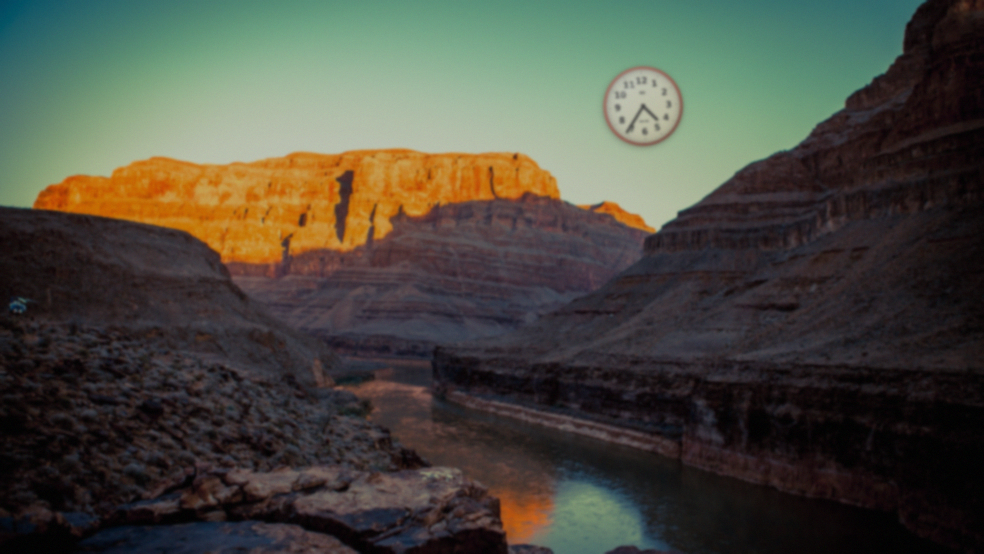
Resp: {"hour": 4, "minute": 36}
